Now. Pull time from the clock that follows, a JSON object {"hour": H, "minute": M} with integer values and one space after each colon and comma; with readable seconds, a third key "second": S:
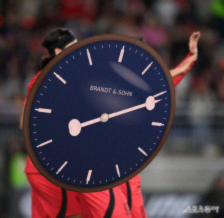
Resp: {"hour": 8, "minute": 11}
